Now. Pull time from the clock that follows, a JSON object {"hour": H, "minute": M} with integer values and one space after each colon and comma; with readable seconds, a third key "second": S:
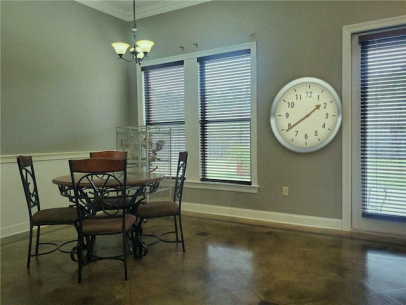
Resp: {"hour": 1, "minute": 39}
